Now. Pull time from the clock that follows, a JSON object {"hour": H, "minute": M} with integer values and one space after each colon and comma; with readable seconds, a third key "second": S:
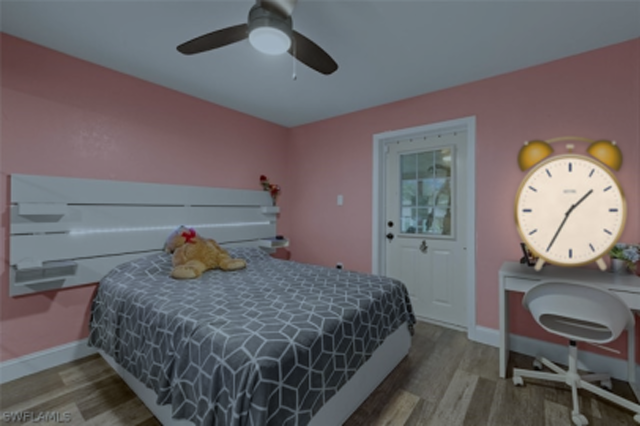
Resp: {"hour": 1, "minute": 35}
